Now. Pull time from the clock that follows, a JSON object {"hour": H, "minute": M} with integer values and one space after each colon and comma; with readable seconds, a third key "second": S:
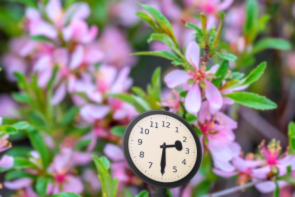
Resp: {"hour": 2, "minute": 30}
